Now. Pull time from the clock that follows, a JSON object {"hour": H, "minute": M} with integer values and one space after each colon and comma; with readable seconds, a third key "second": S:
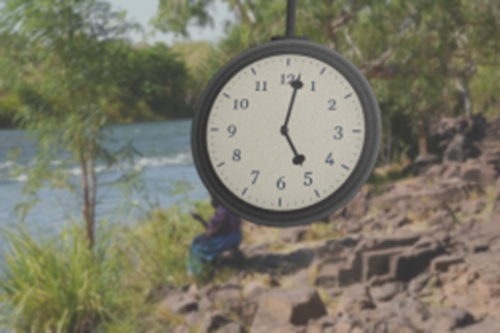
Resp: {"hour": 5, "minute": 2}
